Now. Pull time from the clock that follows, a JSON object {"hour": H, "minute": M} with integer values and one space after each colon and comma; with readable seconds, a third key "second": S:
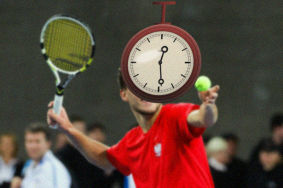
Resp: {"hour": 12, "minute": 29}
